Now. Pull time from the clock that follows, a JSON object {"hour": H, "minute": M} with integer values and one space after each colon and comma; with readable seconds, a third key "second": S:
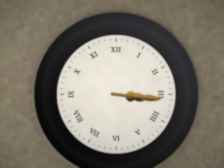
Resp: {"hour": 3, "minute": 16}
